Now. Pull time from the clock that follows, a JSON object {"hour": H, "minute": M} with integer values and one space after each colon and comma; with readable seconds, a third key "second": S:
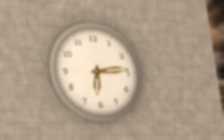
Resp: {"hour": 6, "minute": 14}
